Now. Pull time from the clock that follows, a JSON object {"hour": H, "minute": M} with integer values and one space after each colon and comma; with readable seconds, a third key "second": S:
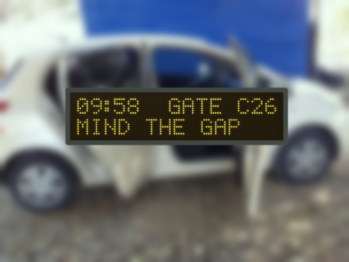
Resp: {"hour": 9, "minute": 58}
